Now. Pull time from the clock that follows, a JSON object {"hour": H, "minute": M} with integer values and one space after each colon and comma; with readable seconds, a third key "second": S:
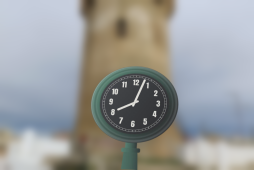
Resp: {"hour": 8, "minute": 3}
